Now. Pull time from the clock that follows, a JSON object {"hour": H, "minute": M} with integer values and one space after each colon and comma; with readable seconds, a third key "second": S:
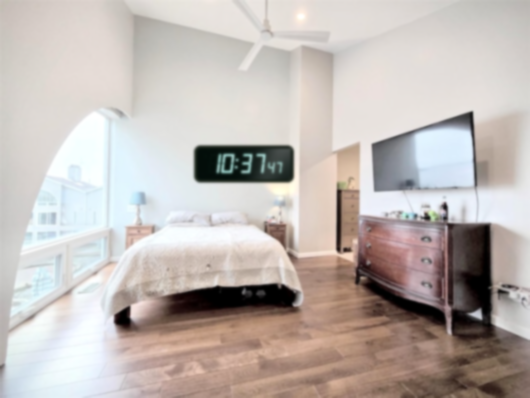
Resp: {"hour": 10, "minute": 37}
